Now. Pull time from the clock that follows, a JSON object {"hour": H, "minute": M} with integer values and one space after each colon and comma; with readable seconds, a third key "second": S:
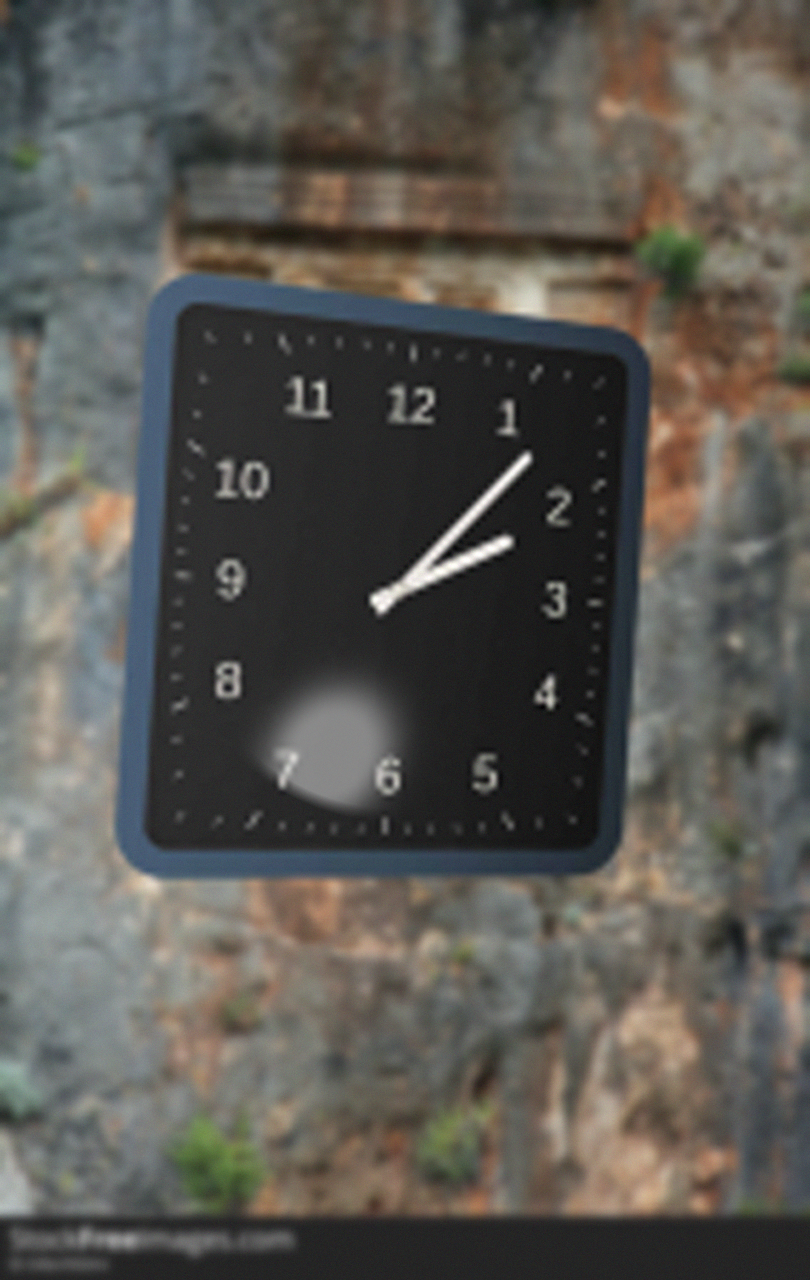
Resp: {"hour": 2, "minute": 7}
